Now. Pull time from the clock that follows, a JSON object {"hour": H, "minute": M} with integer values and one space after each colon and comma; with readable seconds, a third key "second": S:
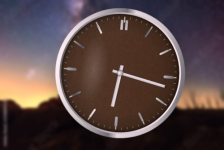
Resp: {"hour": 6, "minute": 17}
